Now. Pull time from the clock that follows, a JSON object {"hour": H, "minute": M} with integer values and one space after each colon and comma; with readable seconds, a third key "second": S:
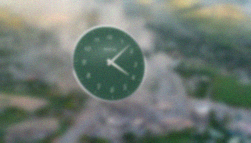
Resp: {"hour": 4, "minute": 8}
